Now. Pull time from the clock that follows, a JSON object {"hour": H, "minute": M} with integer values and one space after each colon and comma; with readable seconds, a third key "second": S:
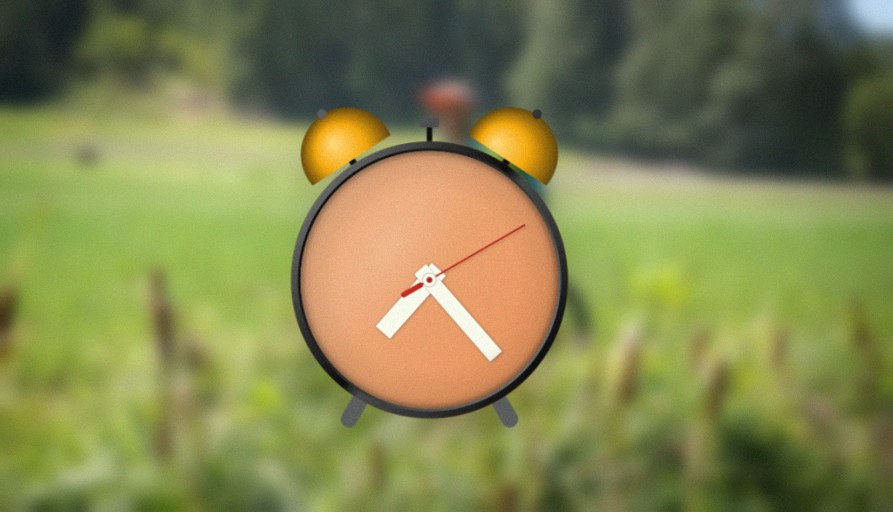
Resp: {"hour": 7, "minute": 23, "second": 10}
